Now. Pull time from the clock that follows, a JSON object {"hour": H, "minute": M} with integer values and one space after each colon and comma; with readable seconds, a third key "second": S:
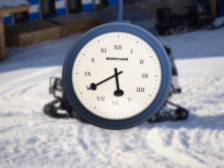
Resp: {"hour": 5, "minute": 40}
